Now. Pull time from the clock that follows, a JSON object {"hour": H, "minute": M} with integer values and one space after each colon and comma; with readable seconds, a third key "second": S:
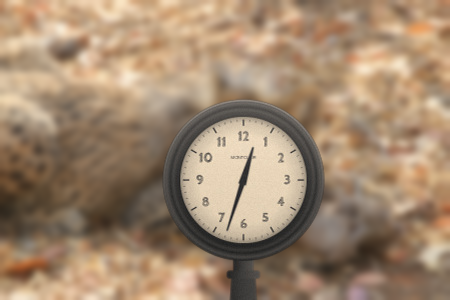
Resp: {"hour": 12, "minute": 33}
